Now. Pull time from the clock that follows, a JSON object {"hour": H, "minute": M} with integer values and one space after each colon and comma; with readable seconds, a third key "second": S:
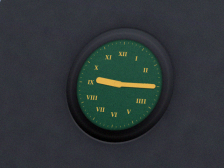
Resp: {"hour": 9, "minute": 15}
